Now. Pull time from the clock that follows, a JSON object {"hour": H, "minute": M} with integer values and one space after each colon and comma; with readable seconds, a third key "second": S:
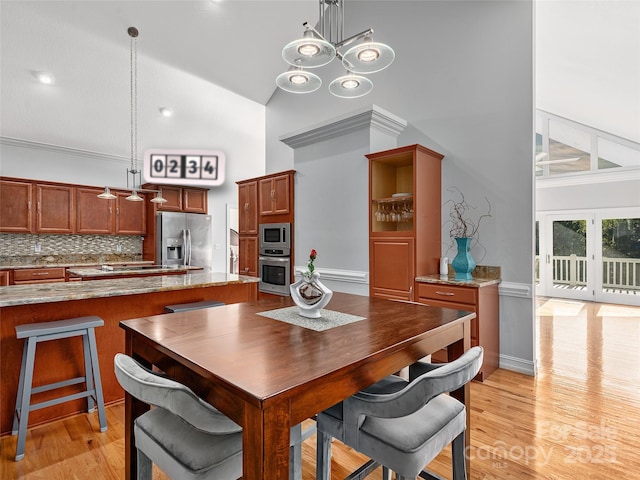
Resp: {"hour": 2, "minute": 34}
